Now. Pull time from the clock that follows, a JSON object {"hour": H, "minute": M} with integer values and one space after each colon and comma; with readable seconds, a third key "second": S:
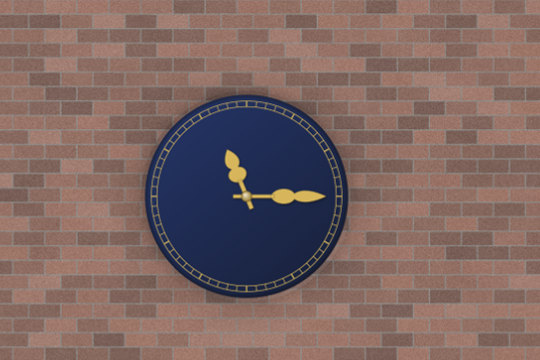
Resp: {"hour": 11, "minute": 15}
